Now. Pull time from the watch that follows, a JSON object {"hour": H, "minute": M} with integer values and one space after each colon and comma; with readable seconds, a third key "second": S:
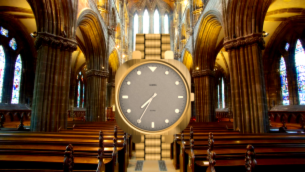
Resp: {"hour": 7, "minute": 35}
